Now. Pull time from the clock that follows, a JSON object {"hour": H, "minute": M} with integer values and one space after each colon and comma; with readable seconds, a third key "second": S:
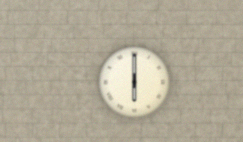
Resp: {"hour": 6, "minute": 0}
